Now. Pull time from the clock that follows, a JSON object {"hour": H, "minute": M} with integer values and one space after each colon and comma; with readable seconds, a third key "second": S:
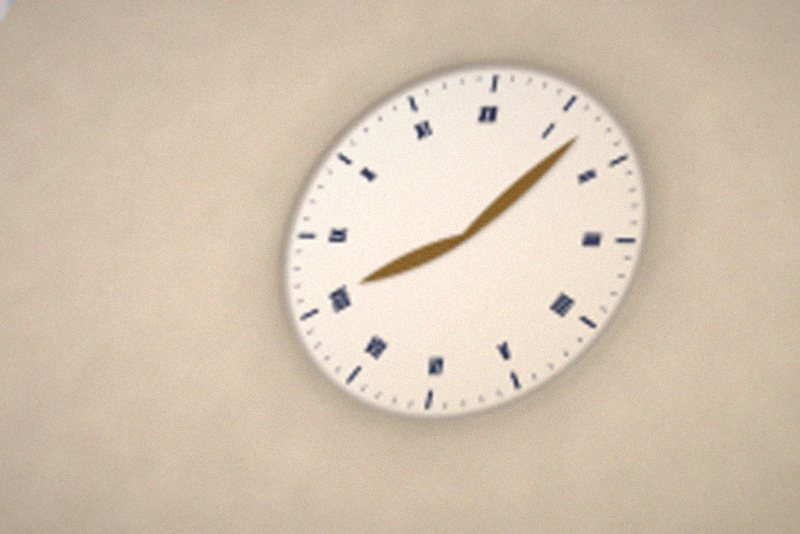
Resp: {"hour": 8, "minute": 7}
